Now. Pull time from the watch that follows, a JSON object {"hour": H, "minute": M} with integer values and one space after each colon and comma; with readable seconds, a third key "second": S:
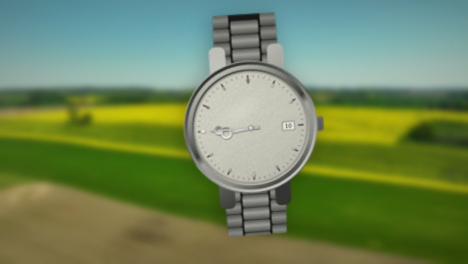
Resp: {"hour": 8, "minute": 45}
